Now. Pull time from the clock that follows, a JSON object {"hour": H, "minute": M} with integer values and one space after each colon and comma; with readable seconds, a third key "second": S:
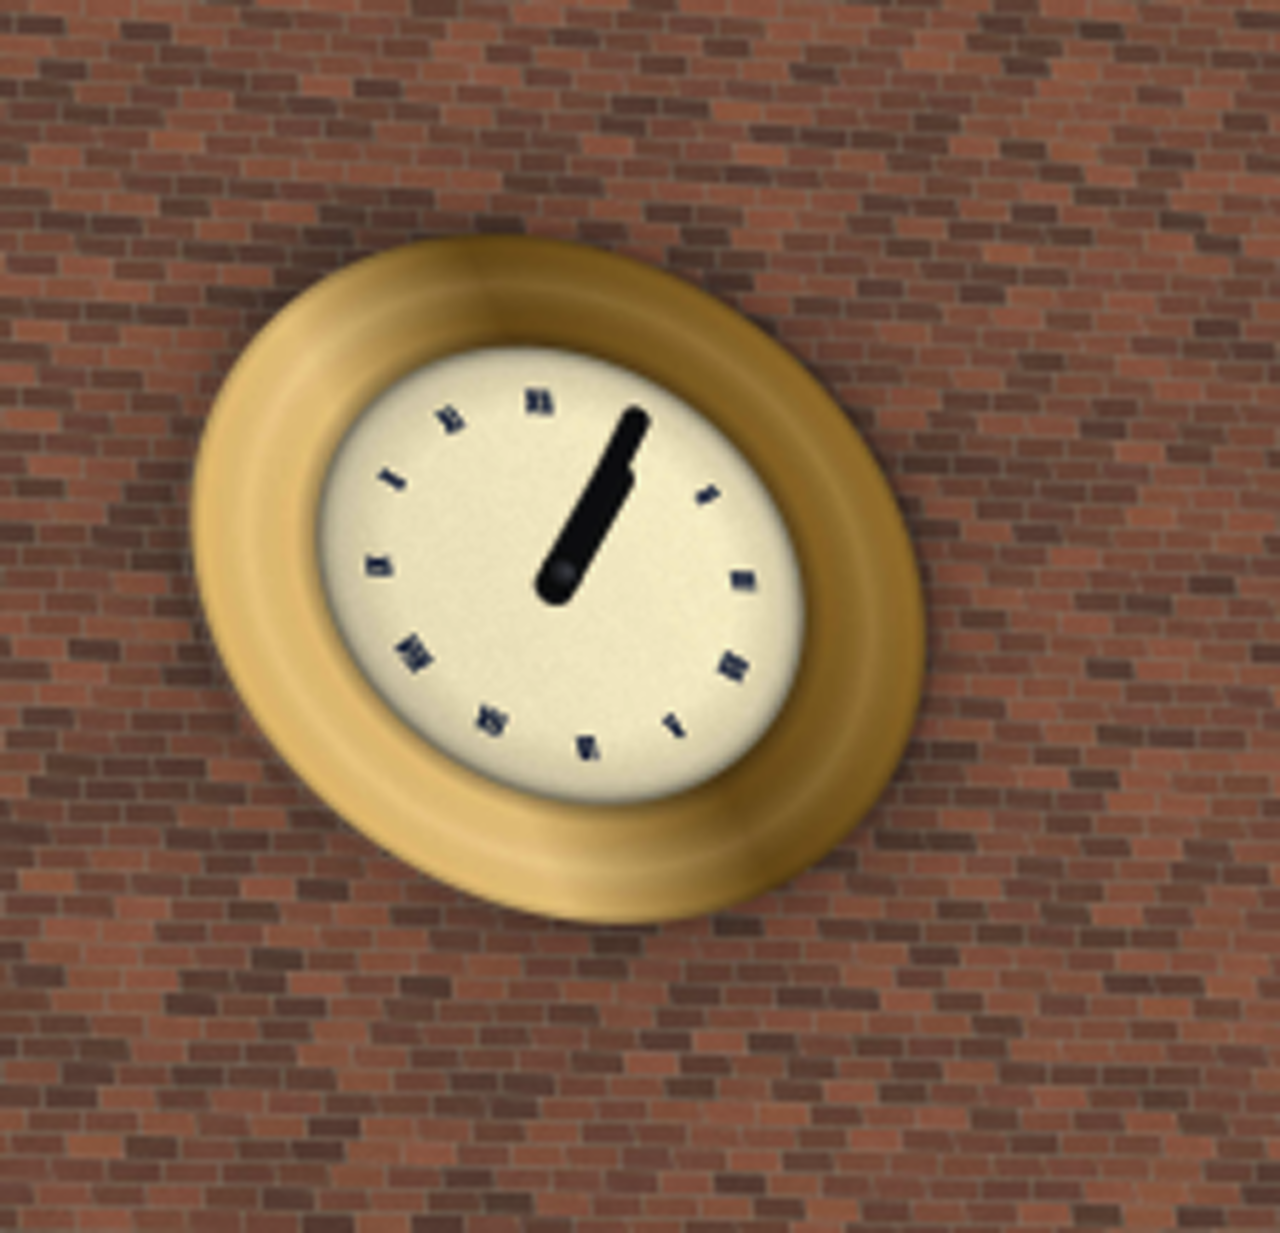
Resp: {"hour": 1, "minute": 5}
